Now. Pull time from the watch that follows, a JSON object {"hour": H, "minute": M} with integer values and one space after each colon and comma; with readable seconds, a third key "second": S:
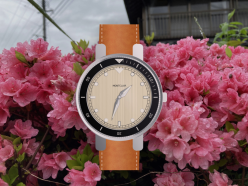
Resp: {"hour": 1, "minute": 33}
